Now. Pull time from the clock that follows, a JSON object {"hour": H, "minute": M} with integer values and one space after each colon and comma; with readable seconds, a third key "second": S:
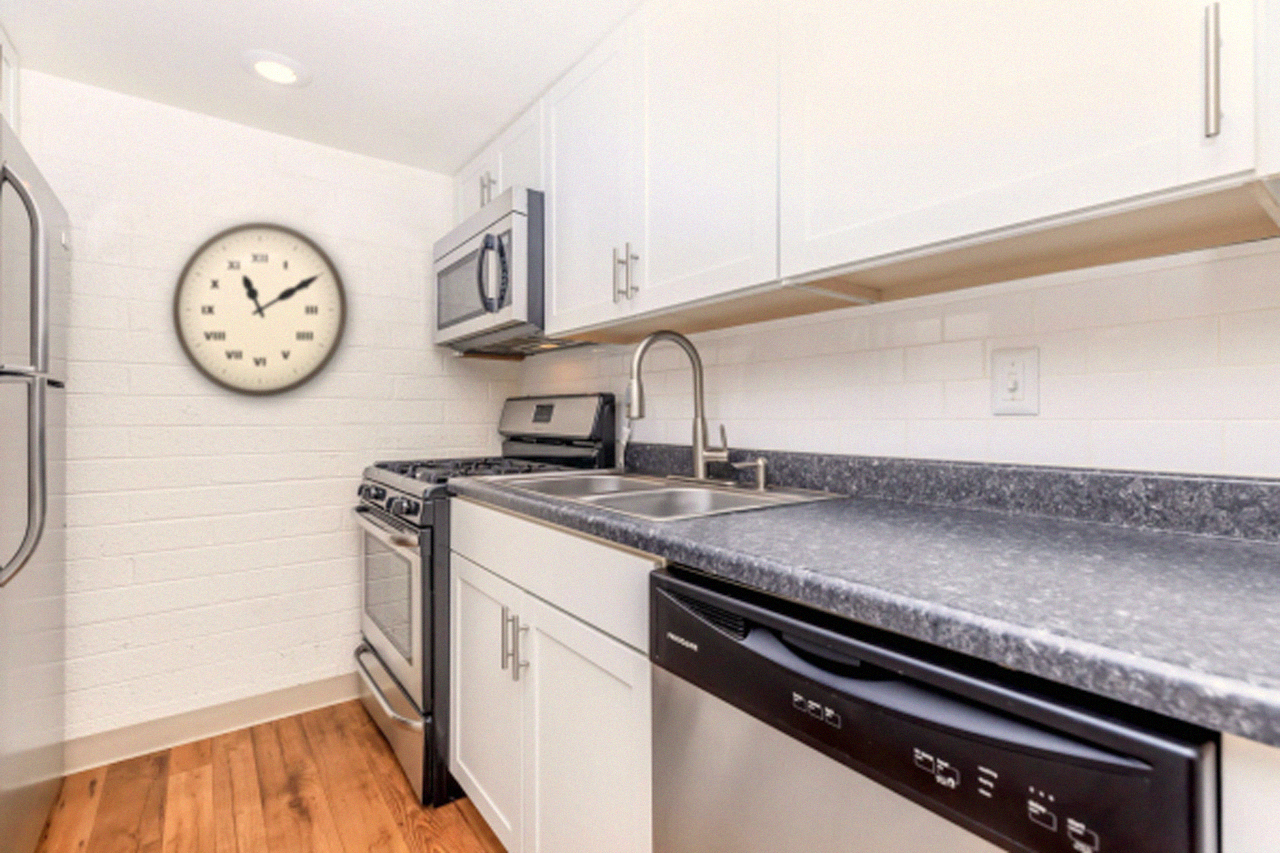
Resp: {"hour": 11, "minute": 10}
